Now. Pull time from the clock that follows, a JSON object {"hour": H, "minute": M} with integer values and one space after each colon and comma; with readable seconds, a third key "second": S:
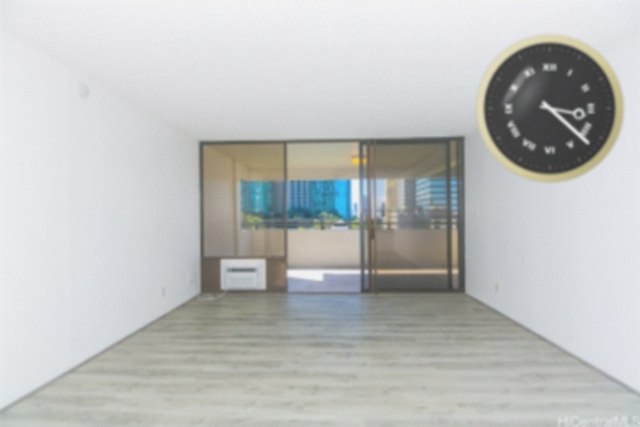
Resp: {"hour": 3, "minute": 22}
